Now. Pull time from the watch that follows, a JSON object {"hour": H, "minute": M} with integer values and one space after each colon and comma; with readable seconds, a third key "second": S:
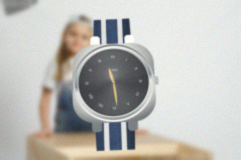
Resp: {"hour": 11, "minute": 29}
